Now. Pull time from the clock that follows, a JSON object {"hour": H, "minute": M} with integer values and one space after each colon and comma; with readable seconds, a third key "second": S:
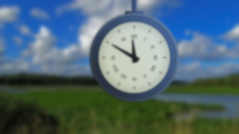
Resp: {"hour": 11, "minute": 50}
